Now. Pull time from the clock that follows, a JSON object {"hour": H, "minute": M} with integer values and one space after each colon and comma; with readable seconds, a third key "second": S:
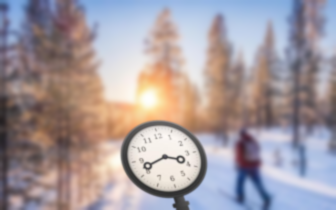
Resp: {"hour": 3, "minute": 42}
